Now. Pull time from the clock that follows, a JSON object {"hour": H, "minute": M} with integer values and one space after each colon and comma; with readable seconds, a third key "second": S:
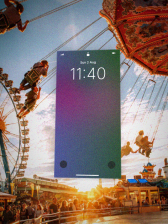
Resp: {"hour": 11, "minute": 40}
